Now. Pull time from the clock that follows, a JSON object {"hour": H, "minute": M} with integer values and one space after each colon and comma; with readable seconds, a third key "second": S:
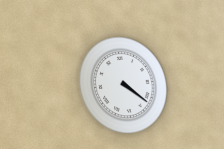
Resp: {"hour": 4, "minute": 22}
